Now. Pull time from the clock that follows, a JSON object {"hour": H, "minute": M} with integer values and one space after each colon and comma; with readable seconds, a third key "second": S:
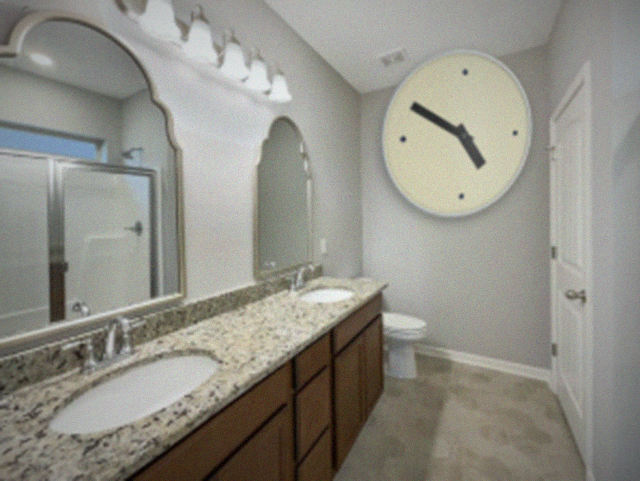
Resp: {"hour": 4, "minute": 50}
